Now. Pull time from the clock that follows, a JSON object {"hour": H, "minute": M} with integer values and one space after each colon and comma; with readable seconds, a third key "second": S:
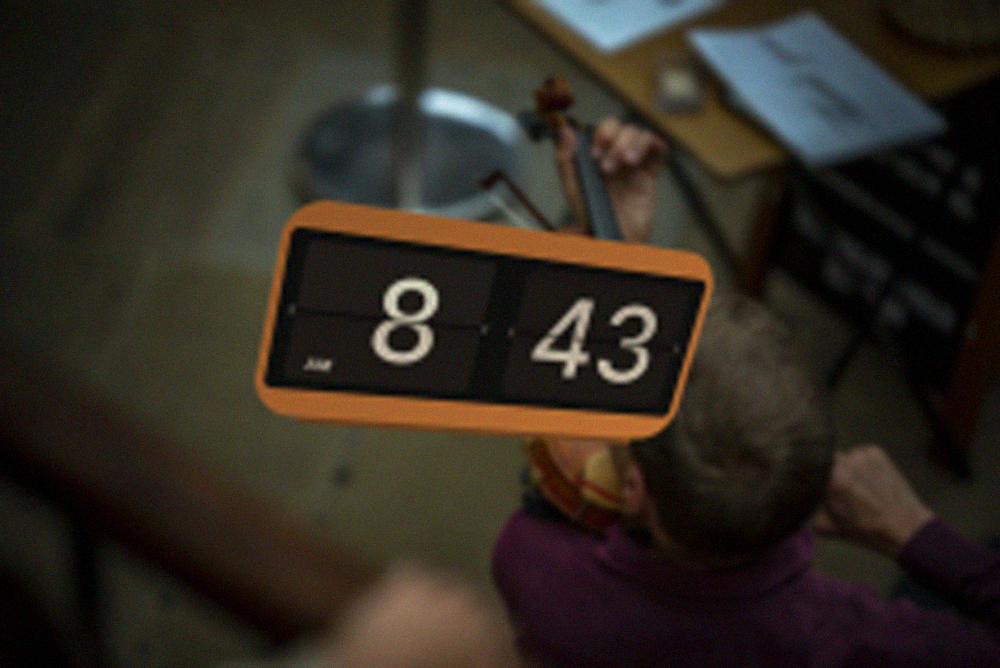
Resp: {"hour": 8, "minute": 43}
